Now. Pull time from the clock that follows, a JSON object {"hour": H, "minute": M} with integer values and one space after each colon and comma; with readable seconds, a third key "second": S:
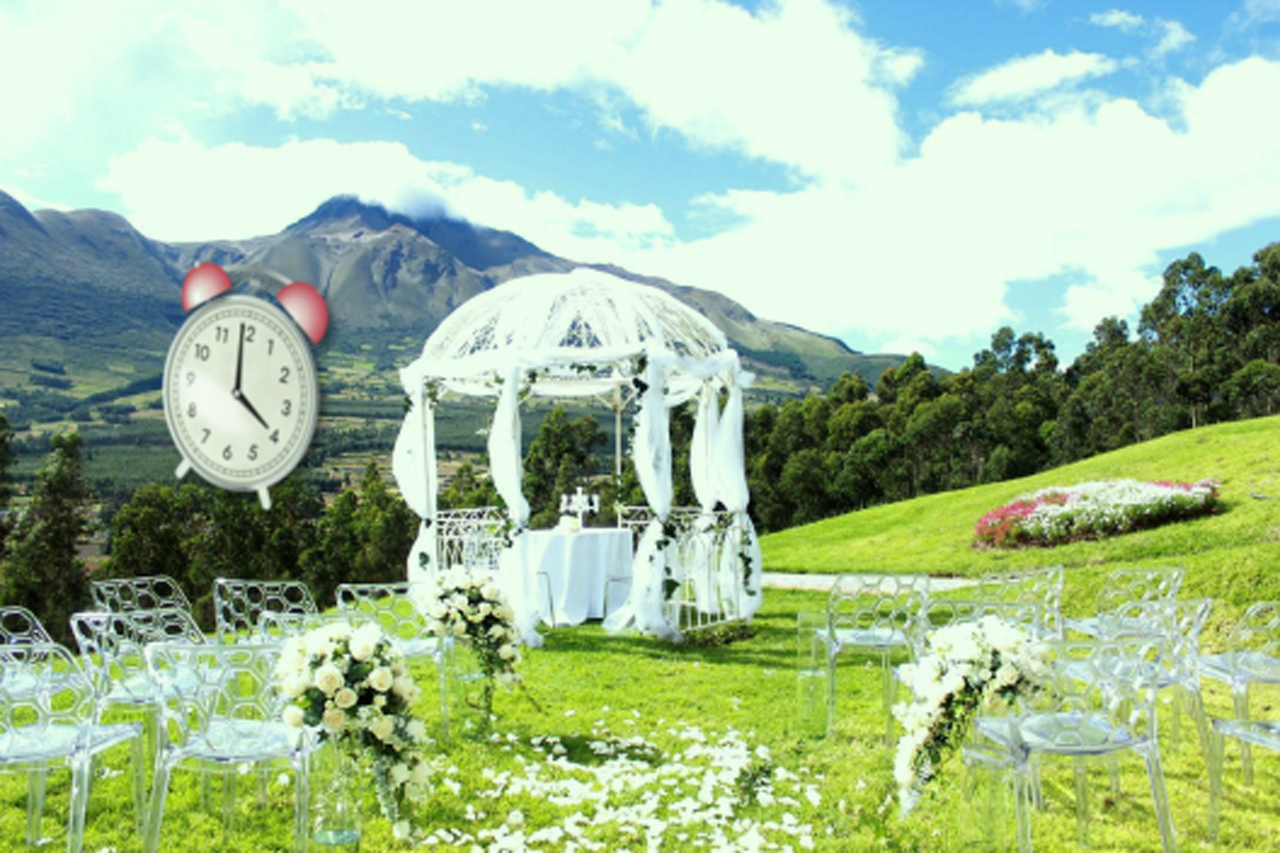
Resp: {"hour": 3, "minute": 59}
